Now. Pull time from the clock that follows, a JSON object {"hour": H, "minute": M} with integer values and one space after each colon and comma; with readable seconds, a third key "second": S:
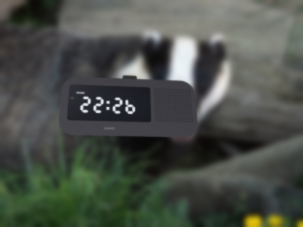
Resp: {"hour": 22, "minute": 26}
